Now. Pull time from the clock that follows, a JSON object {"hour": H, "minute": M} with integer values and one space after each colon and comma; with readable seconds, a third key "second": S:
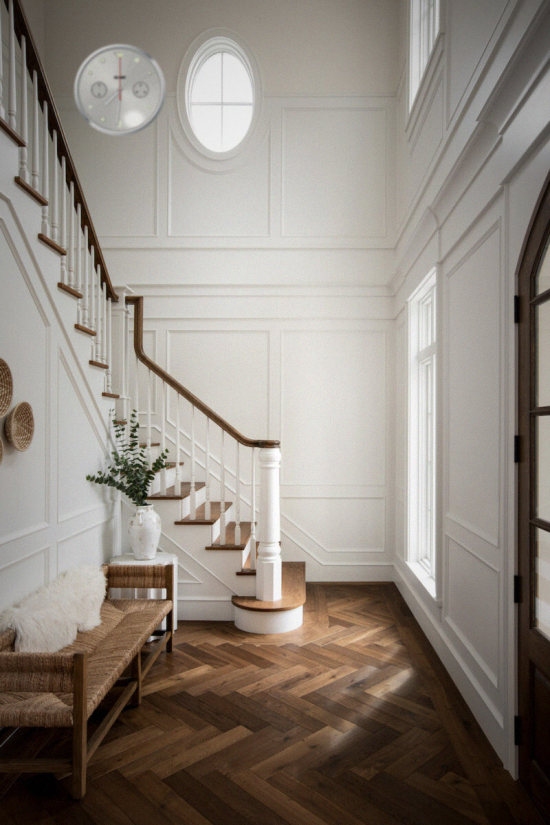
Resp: {"hour": 7, "minute": 31}
